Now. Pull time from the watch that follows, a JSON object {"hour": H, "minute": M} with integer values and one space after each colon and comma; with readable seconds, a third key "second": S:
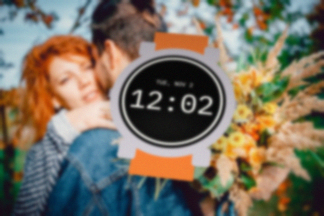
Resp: {"hour": 12, "minute": 2}
